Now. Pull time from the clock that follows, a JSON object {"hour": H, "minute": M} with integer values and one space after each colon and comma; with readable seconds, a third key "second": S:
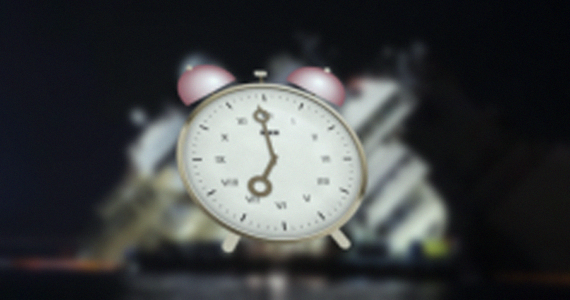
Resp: {"hour": 6, "minute": 59}
